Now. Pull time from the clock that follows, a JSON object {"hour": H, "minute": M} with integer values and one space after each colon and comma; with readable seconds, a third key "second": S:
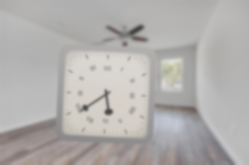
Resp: {"hour": 5, "minute": 39}
